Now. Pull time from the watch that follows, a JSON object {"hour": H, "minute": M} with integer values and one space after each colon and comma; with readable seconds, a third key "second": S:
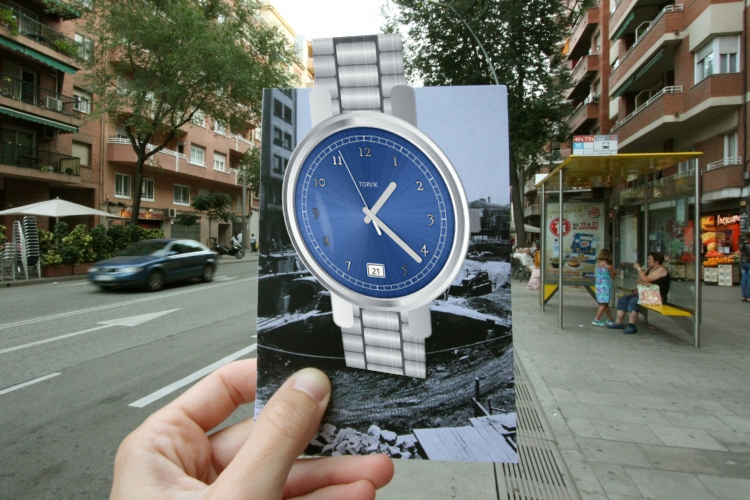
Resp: {"hour": 1, "minute": 21, "second": 56}
